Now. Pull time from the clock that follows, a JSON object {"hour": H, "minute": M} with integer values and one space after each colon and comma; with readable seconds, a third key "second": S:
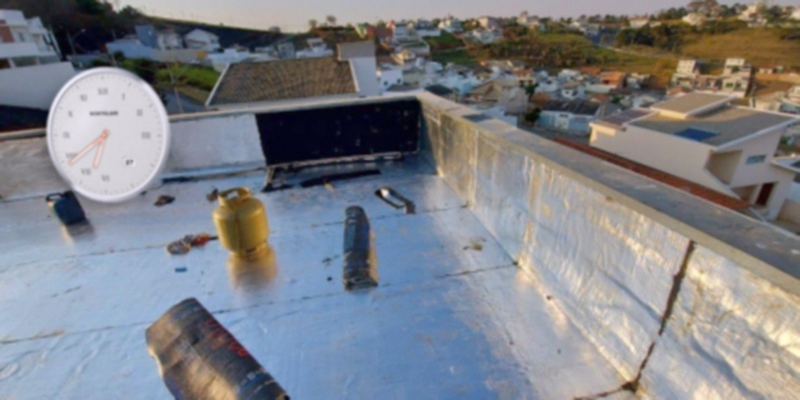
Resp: {"hour": 6, "minute": 39}
